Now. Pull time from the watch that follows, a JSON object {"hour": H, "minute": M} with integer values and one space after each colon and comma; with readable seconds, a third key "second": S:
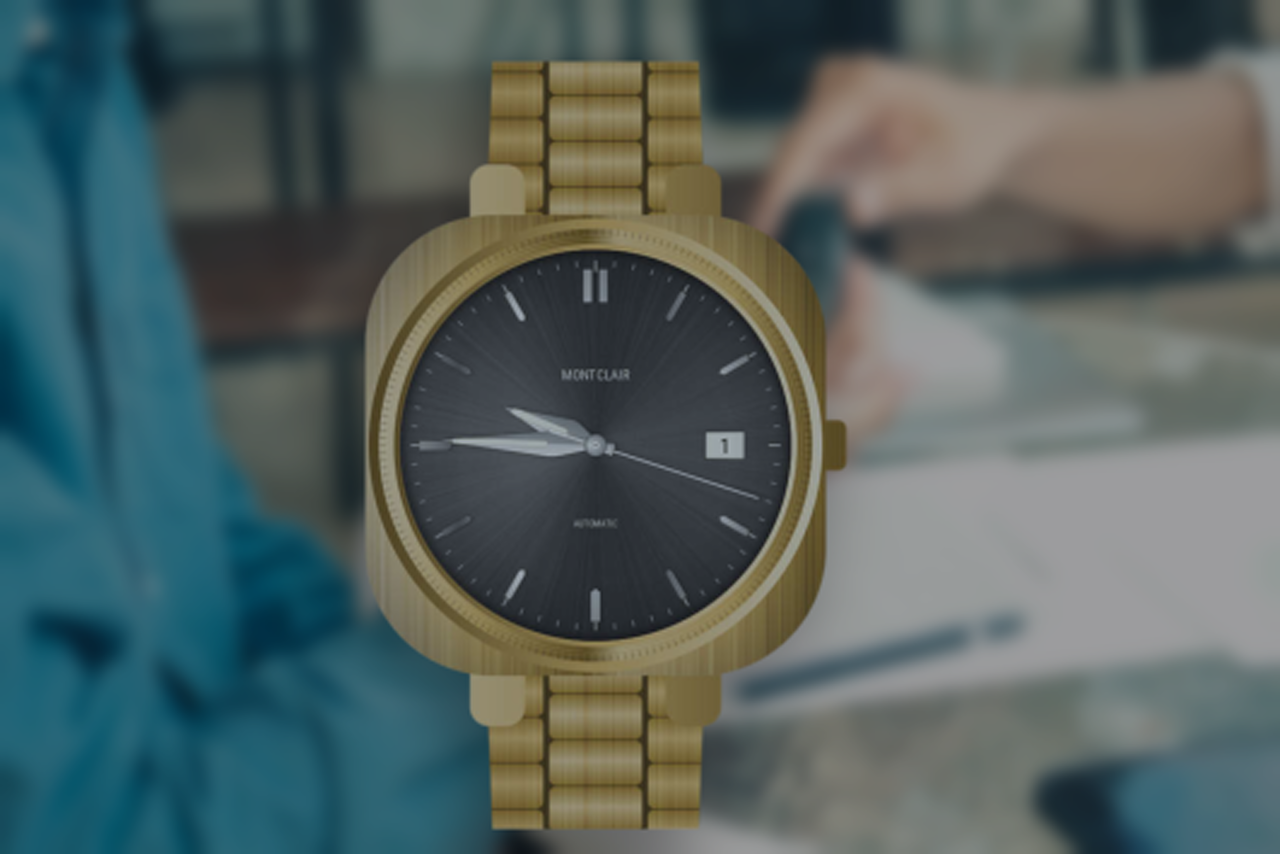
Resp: {"hour": 9, "minute": 45, "second": 18}
